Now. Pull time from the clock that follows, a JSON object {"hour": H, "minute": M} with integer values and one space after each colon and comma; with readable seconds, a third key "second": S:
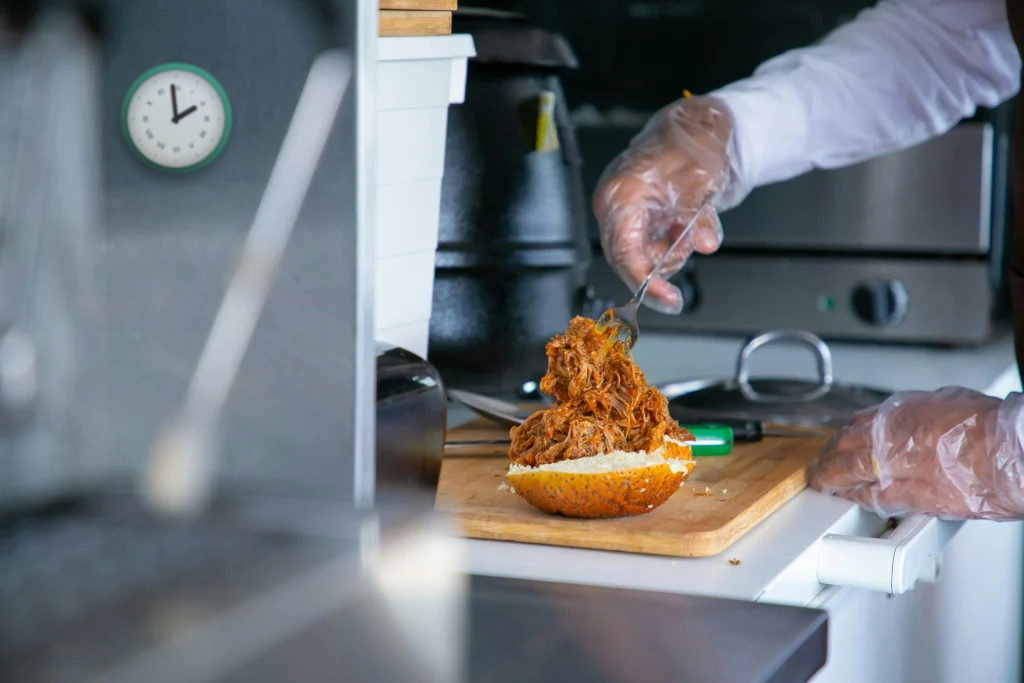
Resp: {"hour": 1, "minute": 59}
